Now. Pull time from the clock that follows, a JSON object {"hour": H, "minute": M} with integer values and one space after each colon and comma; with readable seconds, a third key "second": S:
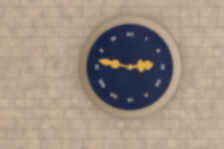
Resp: {"hour": 2, "minute": 47}
